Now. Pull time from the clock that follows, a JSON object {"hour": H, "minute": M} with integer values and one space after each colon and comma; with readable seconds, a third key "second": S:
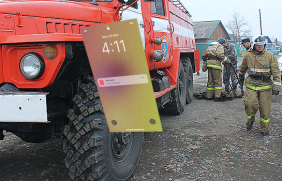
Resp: {"hour": 4, "minute": 11}
